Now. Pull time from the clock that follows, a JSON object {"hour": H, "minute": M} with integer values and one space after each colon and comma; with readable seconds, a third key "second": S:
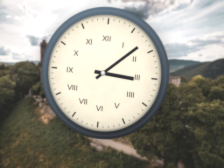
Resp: {"hour": 3, "minute": 8}
